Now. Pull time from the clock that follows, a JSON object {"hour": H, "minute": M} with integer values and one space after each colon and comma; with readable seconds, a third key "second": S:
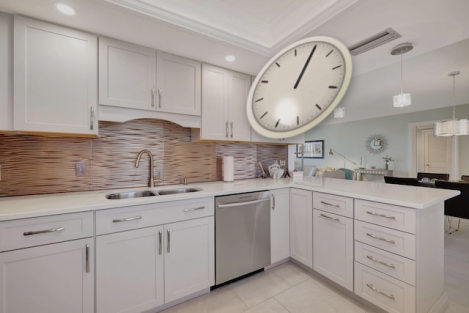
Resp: {"hour": 12, "minute": 0}
